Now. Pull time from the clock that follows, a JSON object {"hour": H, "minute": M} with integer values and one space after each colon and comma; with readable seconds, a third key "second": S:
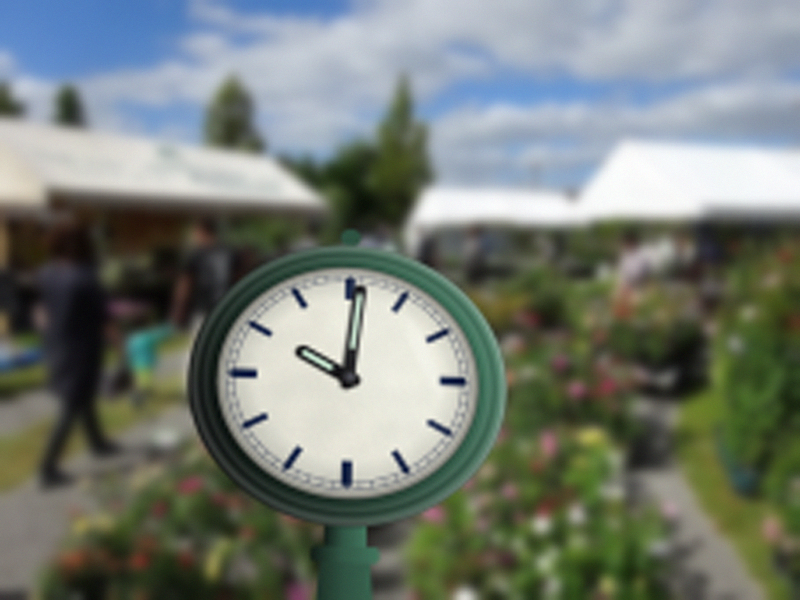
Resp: {"hour": 10, "minute": 1}
